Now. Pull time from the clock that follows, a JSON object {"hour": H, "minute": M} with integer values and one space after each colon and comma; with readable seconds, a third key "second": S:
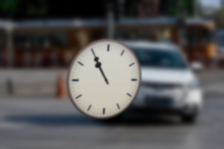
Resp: {"hour": 10, "minute": 55}
